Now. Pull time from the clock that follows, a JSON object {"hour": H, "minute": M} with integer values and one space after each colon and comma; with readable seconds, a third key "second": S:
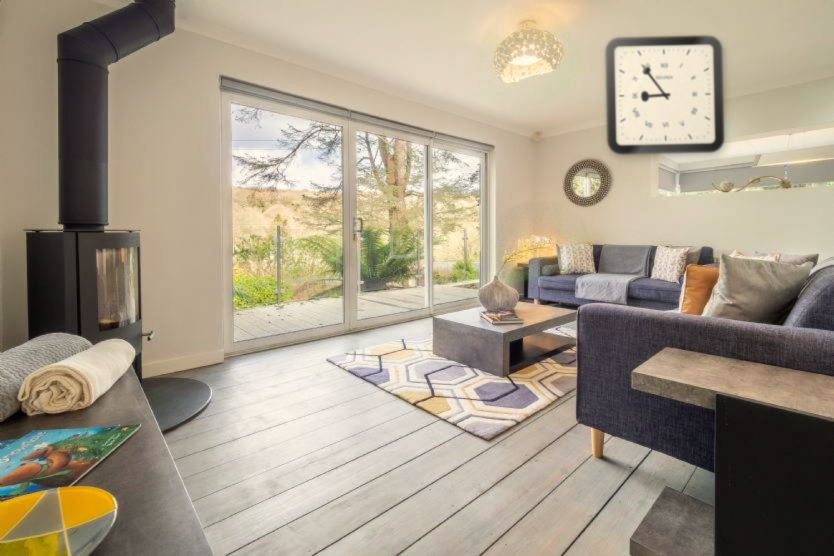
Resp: {"hour": 8, "minute": 54}
